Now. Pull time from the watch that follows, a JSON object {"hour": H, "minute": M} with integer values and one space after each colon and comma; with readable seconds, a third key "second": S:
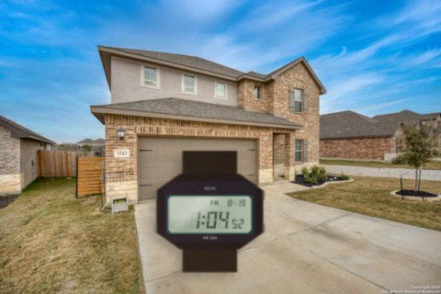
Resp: {"hour": 1, "minute": 4}
